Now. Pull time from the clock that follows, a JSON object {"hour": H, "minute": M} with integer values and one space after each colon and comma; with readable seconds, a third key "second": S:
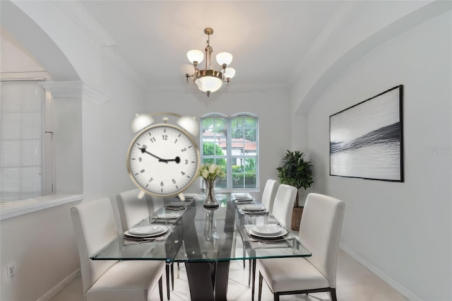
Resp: {"hour": 2, "minute": 49}
